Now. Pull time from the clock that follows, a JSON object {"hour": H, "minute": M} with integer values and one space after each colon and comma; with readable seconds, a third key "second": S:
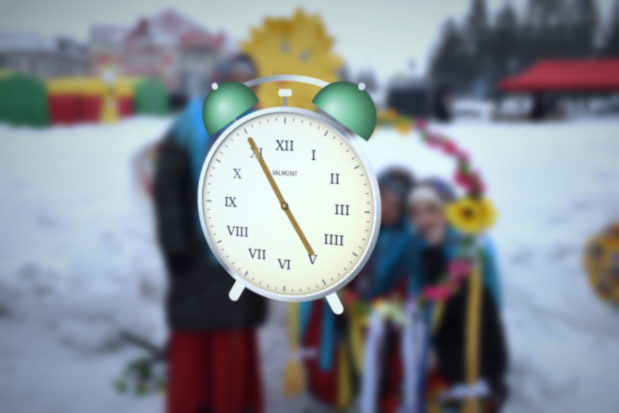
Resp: {"hour": 4, "minute": 55}
